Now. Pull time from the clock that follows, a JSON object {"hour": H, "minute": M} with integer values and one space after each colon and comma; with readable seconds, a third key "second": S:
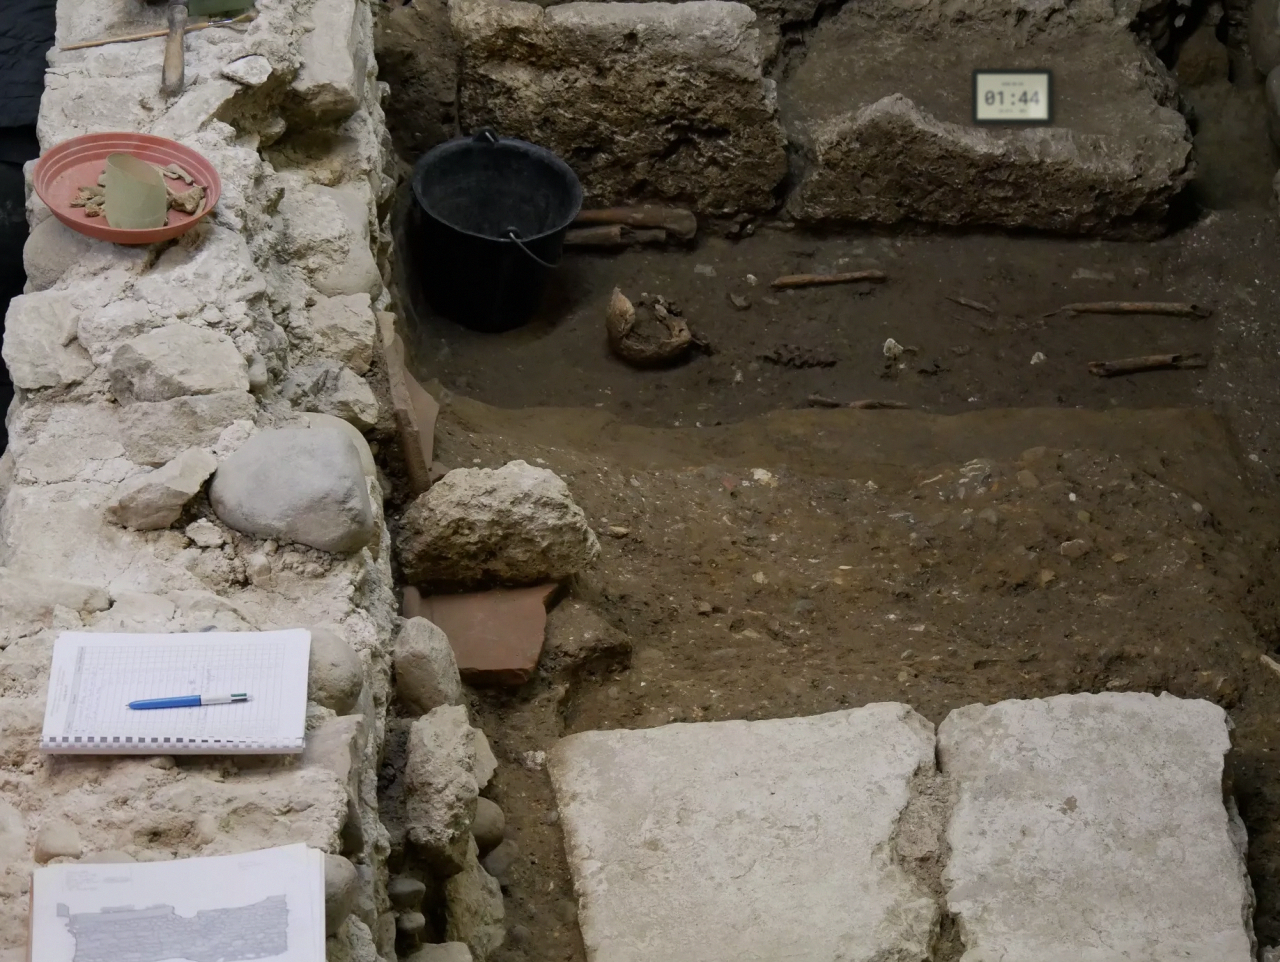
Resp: {"hour": 1, "minute": 44}
